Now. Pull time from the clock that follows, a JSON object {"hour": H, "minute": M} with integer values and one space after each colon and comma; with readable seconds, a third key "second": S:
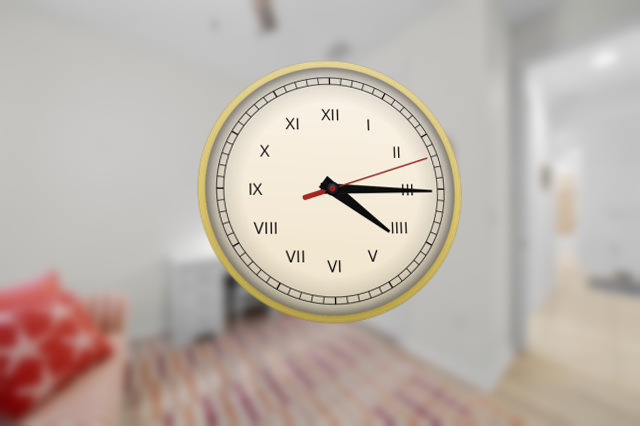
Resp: {"hour": 4, "minute": 15, "second": 12}
